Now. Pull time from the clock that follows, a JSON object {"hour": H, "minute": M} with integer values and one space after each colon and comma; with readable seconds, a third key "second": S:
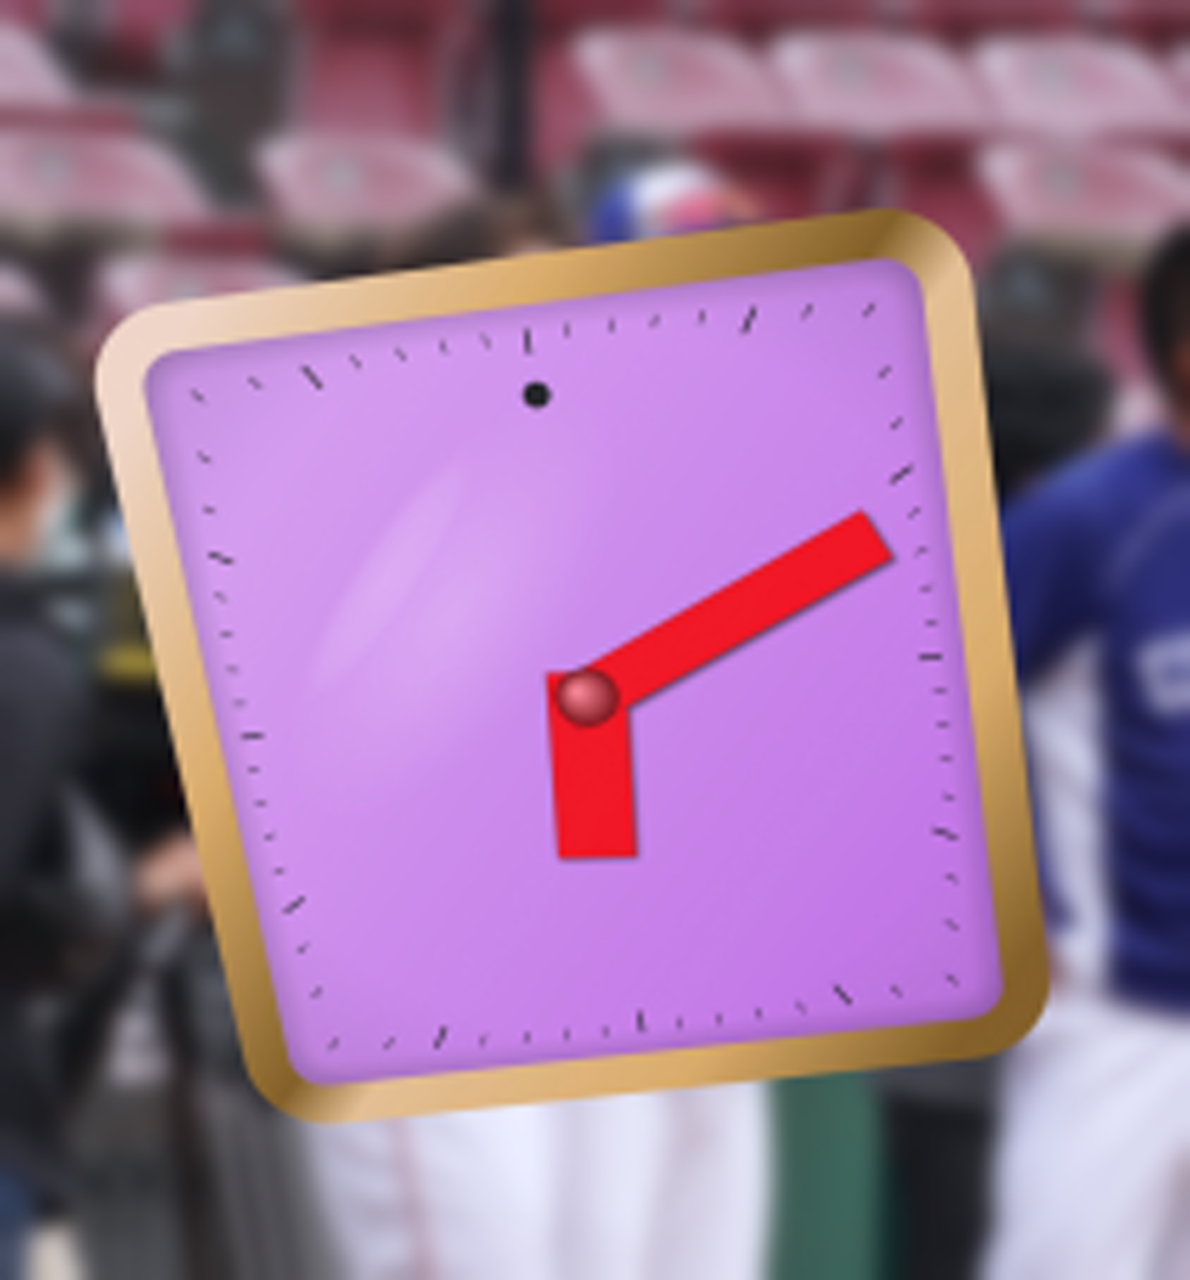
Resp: {"hour": 6, "minute": 11}
